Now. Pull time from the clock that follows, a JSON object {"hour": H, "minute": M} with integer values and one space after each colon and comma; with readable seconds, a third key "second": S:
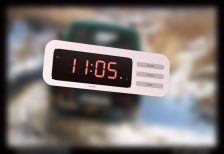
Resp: {"hour": 11, "minute": 5}
